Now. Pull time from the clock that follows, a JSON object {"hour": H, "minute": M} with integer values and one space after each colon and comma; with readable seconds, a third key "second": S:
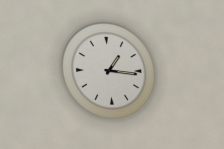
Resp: {"hour": 1, "minute": 16}
